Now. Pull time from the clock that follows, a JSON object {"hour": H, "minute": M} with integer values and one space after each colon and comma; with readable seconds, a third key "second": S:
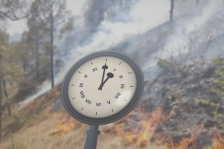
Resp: {"hour": 1, "minute": 0}
